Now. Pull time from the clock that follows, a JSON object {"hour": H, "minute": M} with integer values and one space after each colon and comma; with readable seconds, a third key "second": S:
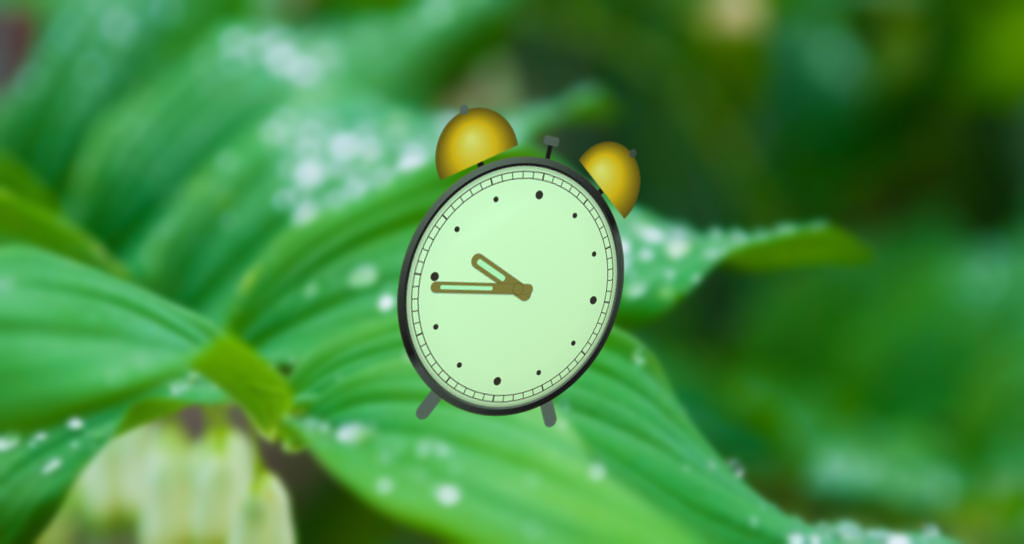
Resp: {"hour": 9, "minute": 44}
